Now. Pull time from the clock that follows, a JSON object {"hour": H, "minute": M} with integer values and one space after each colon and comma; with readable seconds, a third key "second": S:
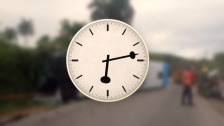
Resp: {"hour": 6, "minute": 13}
